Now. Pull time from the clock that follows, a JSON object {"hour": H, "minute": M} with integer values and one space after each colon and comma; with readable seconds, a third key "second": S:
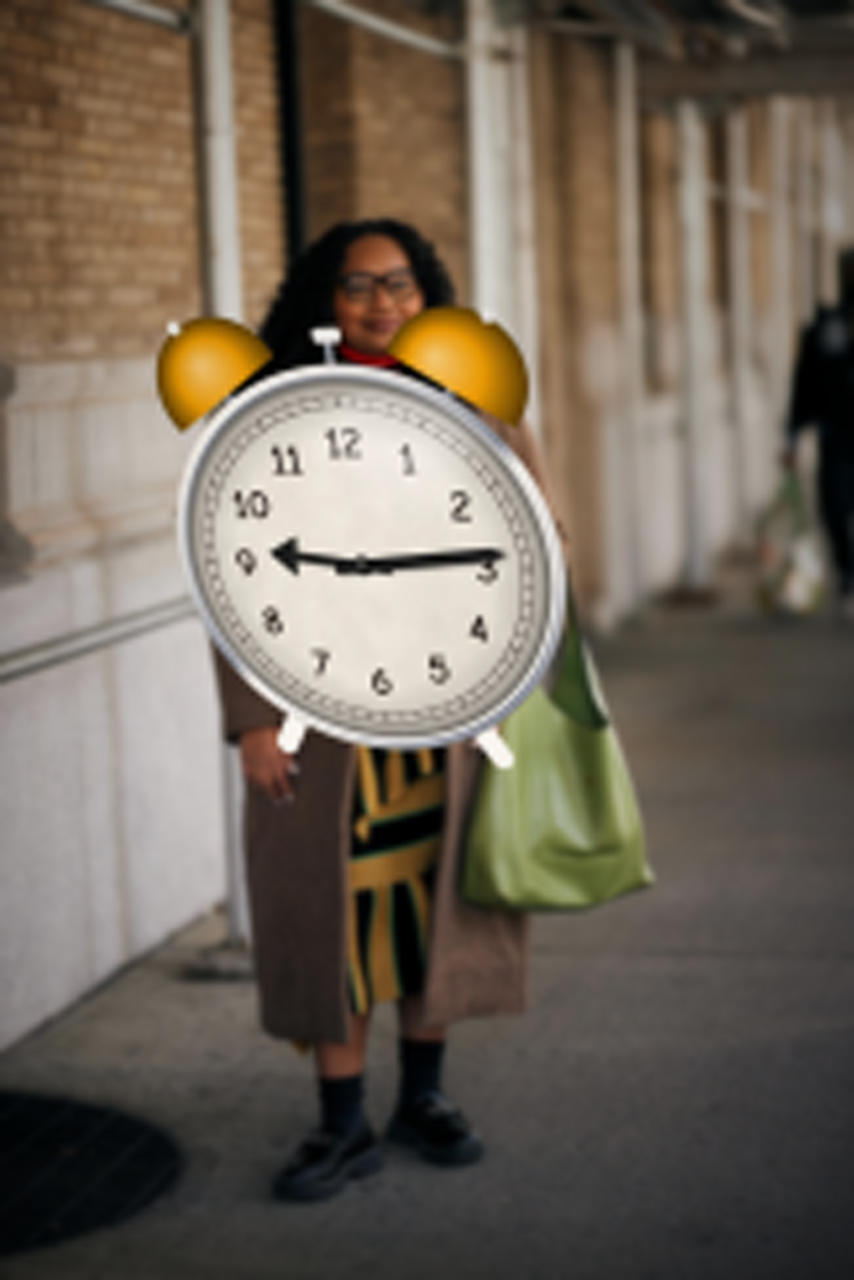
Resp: {"hour": 9, "minute": 14}
